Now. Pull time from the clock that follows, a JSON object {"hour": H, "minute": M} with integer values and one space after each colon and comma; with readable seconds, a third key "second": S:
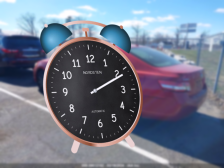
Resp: {"hour": 2, "minute": 11}
